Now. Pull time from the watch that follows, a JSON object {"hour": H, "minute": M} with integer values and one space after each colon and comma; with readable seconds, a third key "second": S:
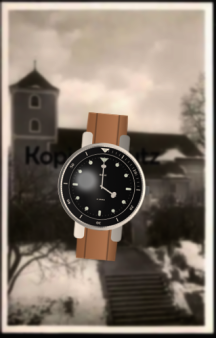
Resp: {"hour": 4, "minute": 0}
